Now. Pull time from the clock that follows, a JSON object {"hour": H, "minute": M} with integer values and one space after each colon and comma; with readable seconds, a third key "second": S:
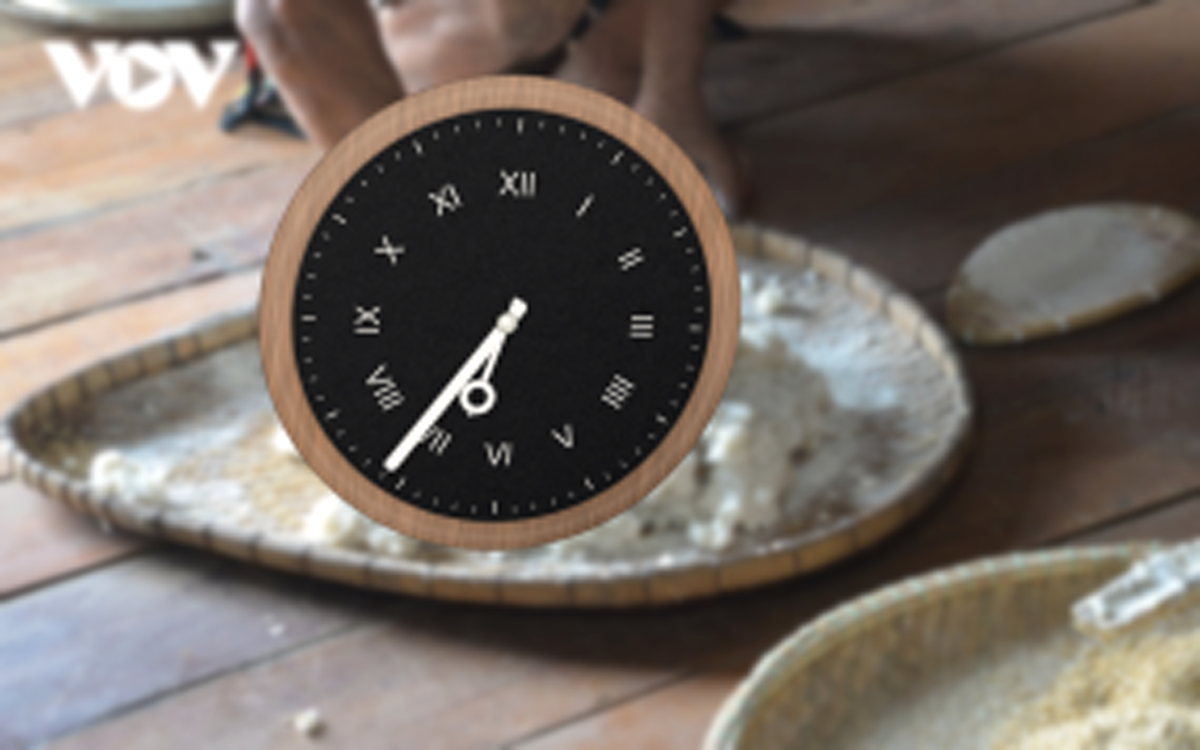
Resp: {"hour": 6, "minute": 36}
